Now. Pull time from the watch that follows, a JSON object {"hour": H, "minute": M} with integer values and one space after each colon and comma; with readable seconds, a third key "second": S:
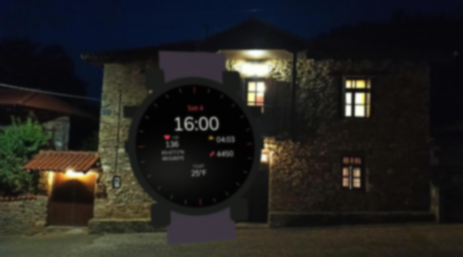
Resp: {"hour": 16, "minute": 0}
